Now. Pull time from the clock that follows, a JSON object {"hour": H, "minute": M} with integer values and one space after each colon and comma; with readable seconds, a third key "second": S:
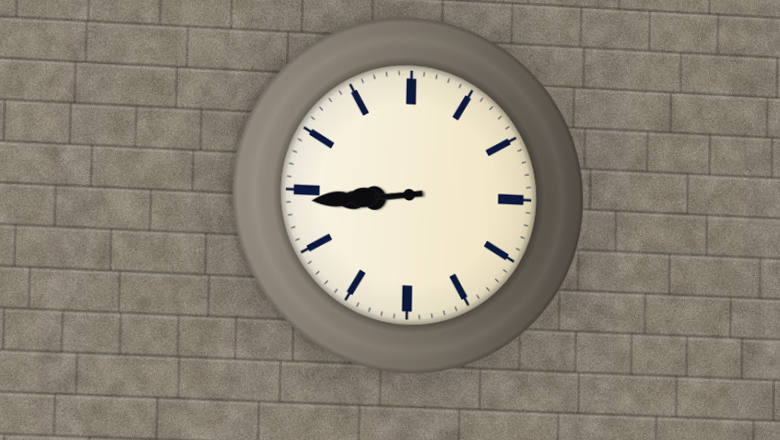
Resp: {"hour": 8, "minute": 44}
